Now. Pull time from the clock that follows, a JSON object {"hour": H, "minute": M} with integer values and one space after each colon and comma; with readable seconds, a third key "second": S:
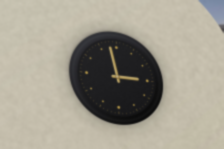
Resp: {"hour": 2, "minute": 58}
